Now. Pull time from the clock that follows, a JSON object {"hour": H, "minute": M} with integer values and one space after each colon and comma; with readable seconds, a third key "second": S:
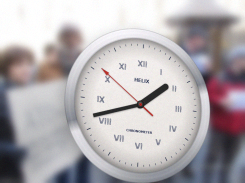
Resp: {"hour": 1, "minute": 41, "second": 51}
